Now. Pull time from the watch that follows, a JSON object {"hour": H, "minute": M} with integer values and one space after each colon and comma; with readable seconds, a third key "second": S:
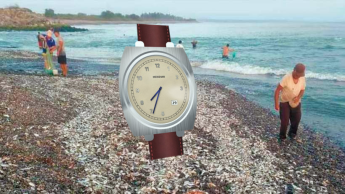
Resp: {"hour": 7, "minute": 34}
